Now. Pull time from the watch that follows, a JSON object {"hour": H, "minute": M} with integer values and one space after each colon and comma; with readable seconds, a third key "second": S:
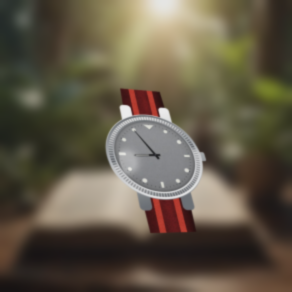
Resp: {"hour": 8, "minute": 55}
